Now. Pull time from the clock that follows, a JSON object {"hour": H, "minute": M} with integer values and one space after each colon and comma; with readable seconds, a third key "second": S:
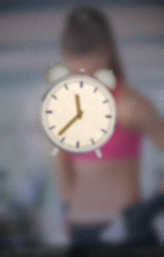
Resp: {"hour": 11, "minute": 37}
